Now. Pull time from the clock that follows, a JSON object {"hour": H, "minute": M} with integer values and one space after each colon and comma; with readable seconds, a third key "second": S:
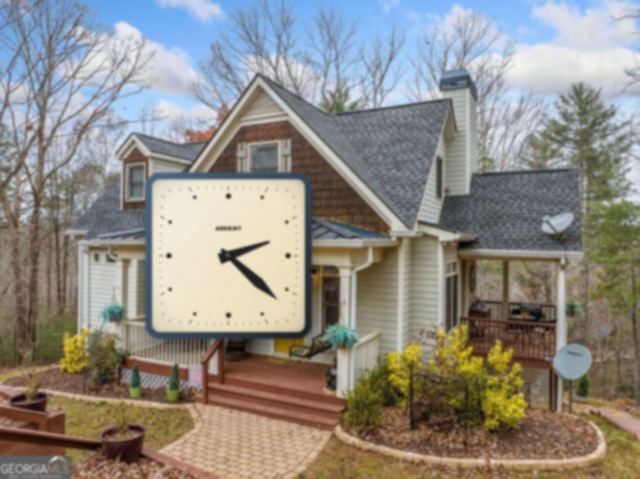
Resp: {"hour": 2, "minute": 22}
